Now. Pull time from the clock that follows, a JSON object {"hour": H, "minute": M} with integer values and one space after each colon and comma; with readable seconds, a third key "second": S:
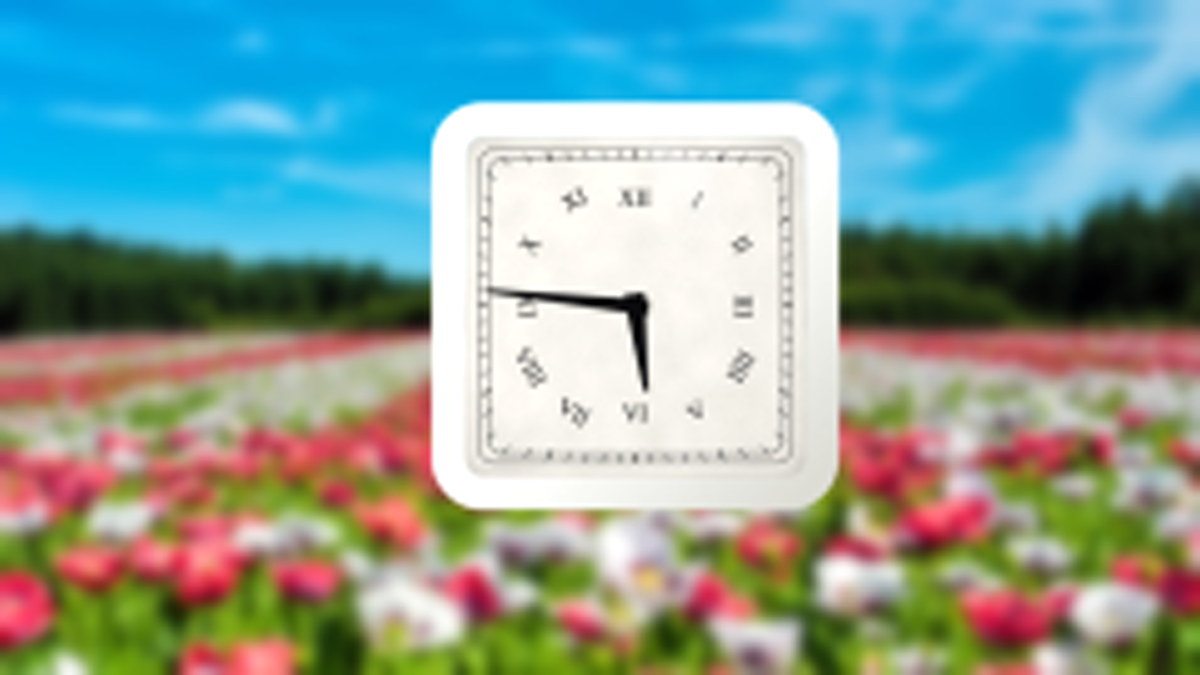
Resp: {"hour": 5, "minute": 46}
